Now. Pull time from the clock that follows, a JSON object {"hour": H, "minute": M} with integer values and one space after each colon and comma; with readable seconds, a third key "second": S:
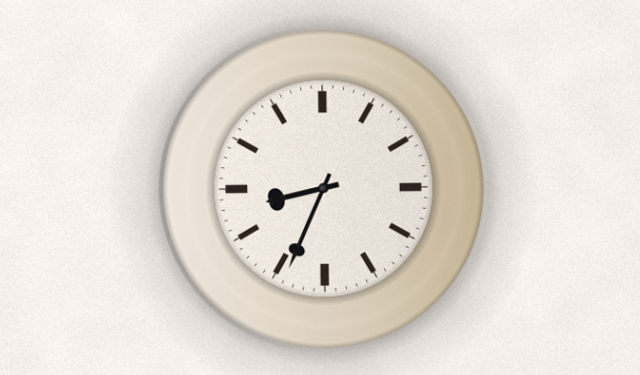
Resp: {"hour": 8, "minute": 34}
